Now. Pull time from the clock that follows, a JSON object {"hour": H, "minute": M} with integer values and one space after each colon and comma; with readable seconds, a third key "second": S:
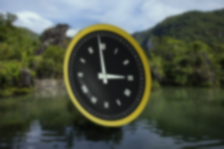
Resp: {"hour": 2, "minute": 59}
